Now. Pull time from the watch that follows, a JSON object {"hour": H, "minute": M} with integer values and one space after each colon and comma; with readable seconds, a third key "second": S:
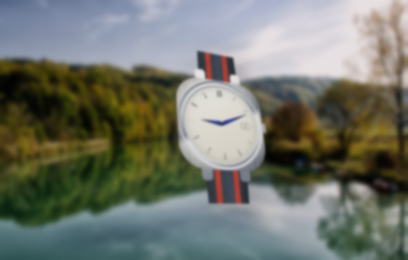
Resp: {"hour": 9, "minute": 11}
